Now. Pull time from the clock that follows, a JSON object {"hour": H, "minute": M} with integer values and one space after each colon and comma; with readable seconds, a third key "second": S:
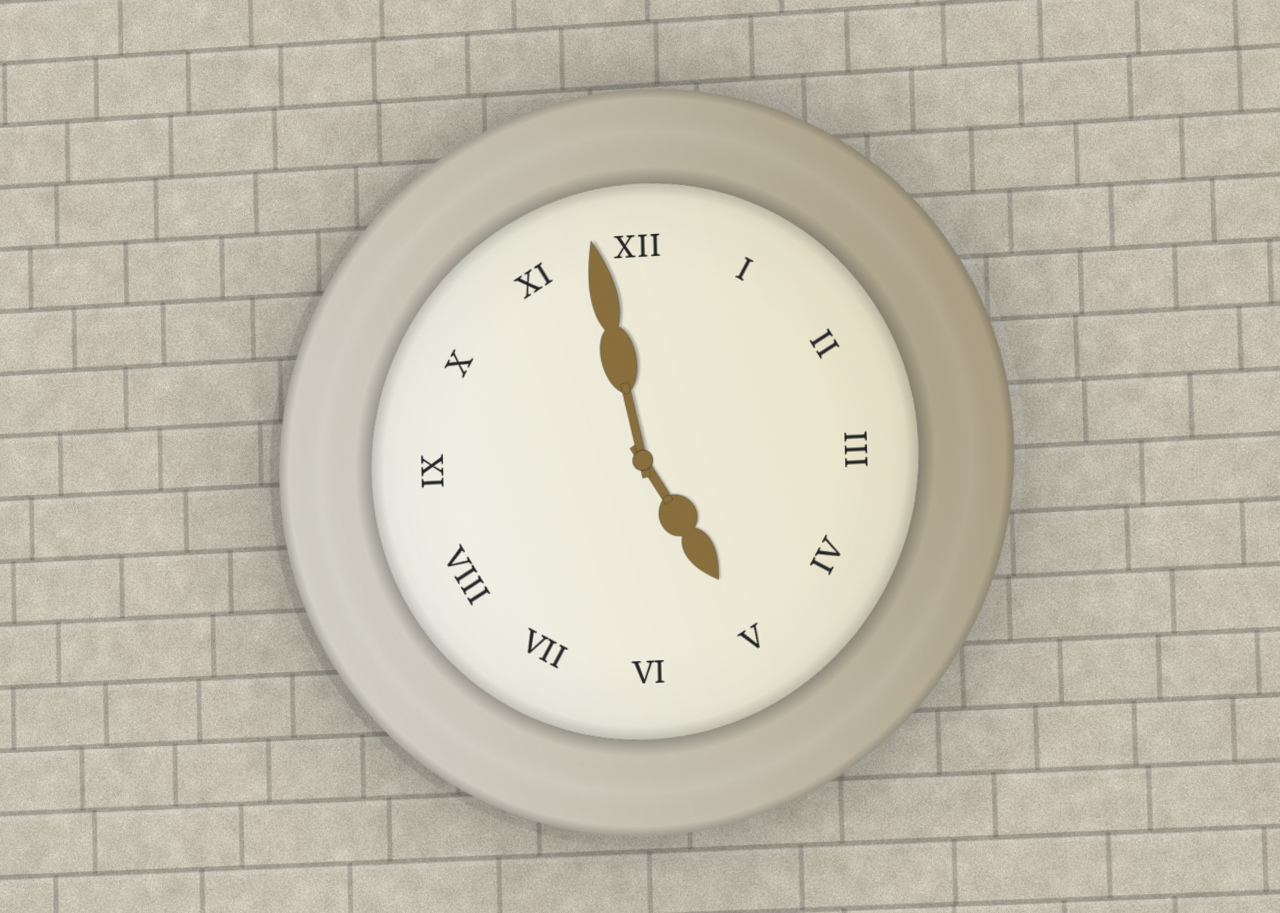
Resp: {"hour": 4, "minute": 58}
